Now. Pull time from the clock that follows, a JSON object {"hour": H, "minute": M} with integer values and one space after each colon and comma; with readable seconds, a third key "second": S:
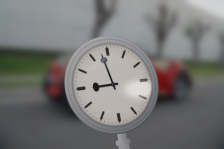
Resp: {"hour": 8, "minute": 58}
